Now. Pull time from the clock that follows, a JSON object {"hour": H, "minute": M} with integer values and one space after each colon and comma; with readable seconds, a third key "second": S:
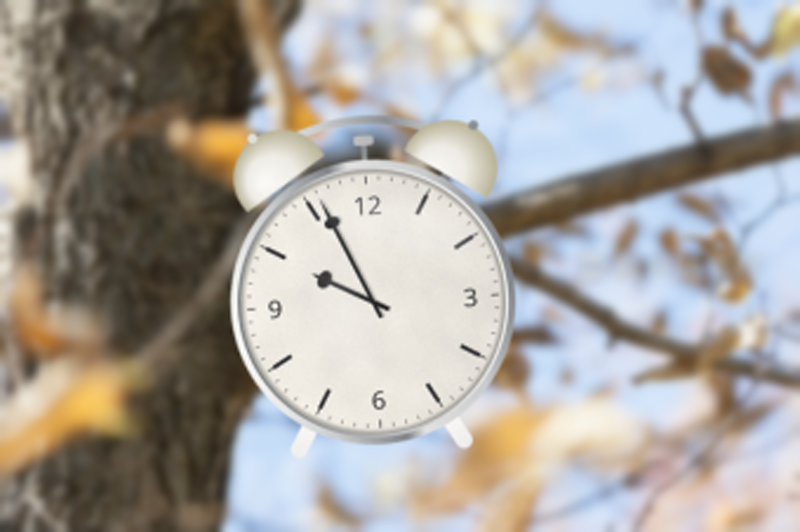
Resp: {"hour": 9, "minute": 56}
